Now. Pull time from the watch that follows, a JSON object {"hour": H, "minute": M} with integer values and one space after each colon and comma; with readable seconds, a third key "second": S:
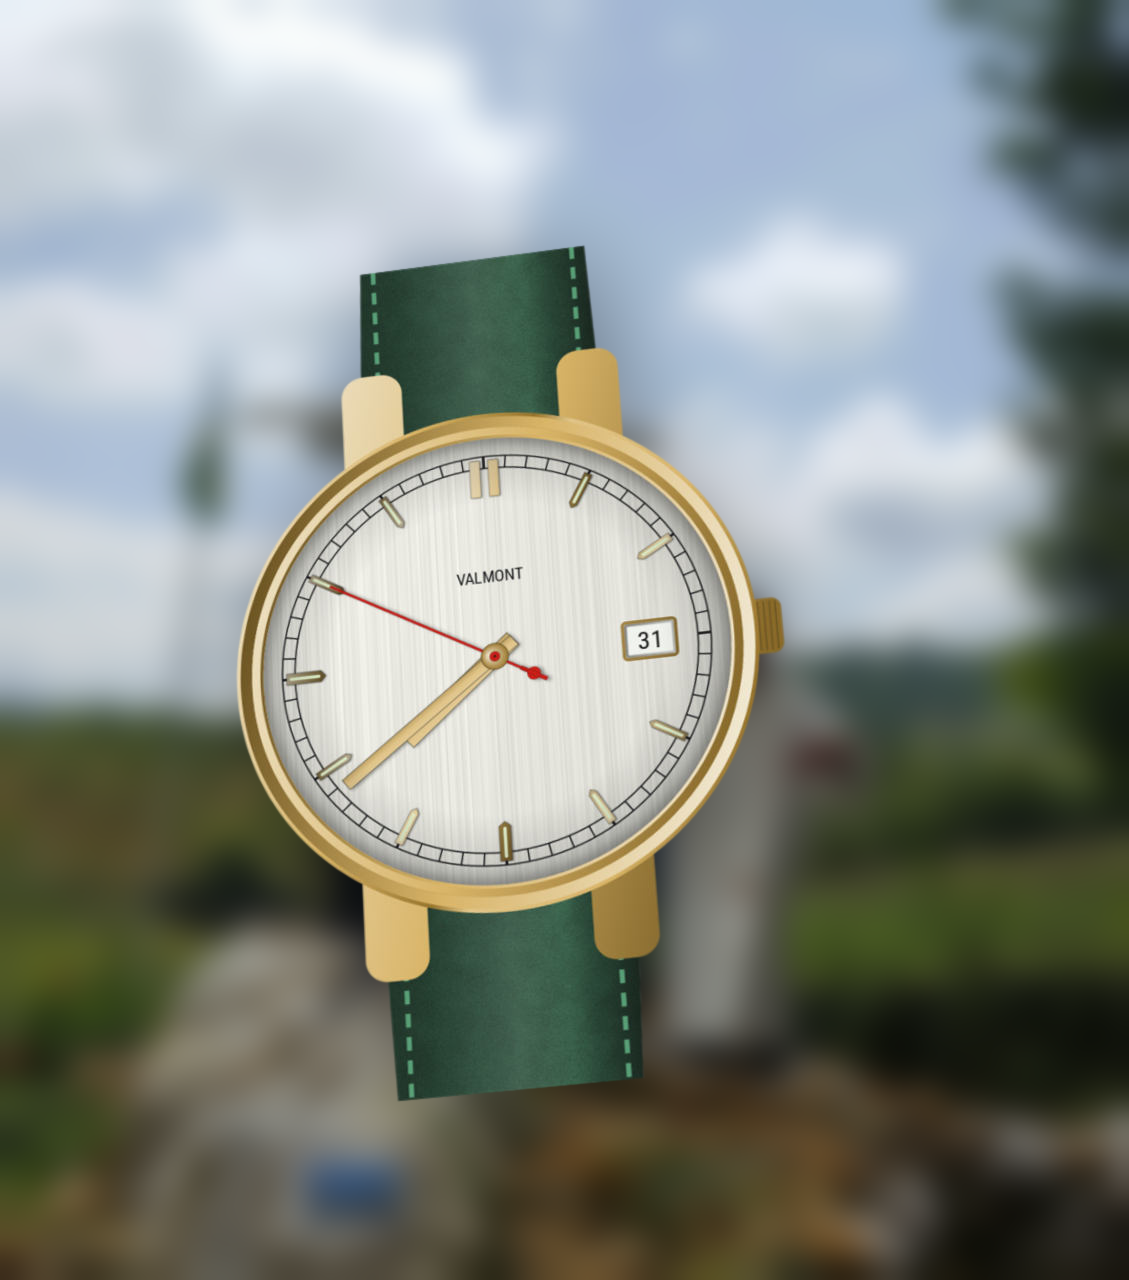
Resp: {"hour": 7, "minute": 38, "second": 50}
